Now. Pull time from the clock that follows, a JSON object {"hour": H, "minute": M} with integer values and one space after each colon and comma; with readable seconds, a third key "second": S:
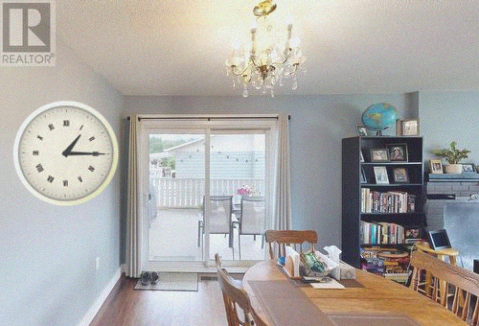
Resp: {"hour": 1, "minute": 15}
